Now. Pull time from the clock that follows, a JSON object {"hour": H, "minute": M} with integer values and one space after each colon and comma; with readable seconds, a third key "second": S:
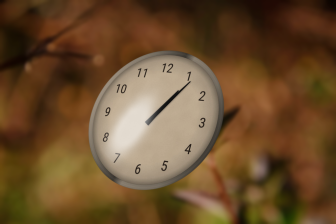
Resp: {"hour": 1, "minute": 6}
